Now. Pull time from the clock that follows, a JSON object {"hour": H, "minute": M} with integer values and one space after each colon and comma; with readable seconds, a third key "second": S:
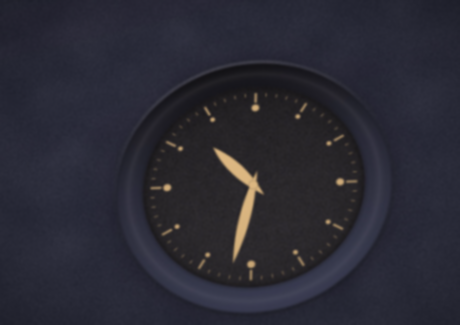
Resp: {"hour": 10, "minute": 32}
